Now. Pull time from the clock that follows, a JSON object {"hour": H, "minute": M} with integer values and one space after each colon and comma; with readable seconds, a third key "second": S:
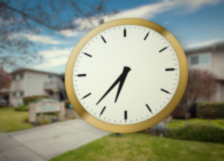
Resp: {"hour": 6, "minute": 37}
